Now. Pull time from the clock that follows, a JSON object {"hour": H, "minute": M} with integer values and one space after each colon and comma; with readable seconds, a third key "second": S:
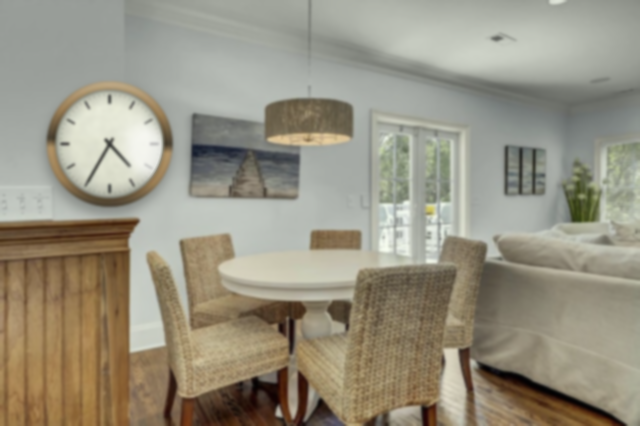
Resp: {"hour": 4, "minute": 35}
